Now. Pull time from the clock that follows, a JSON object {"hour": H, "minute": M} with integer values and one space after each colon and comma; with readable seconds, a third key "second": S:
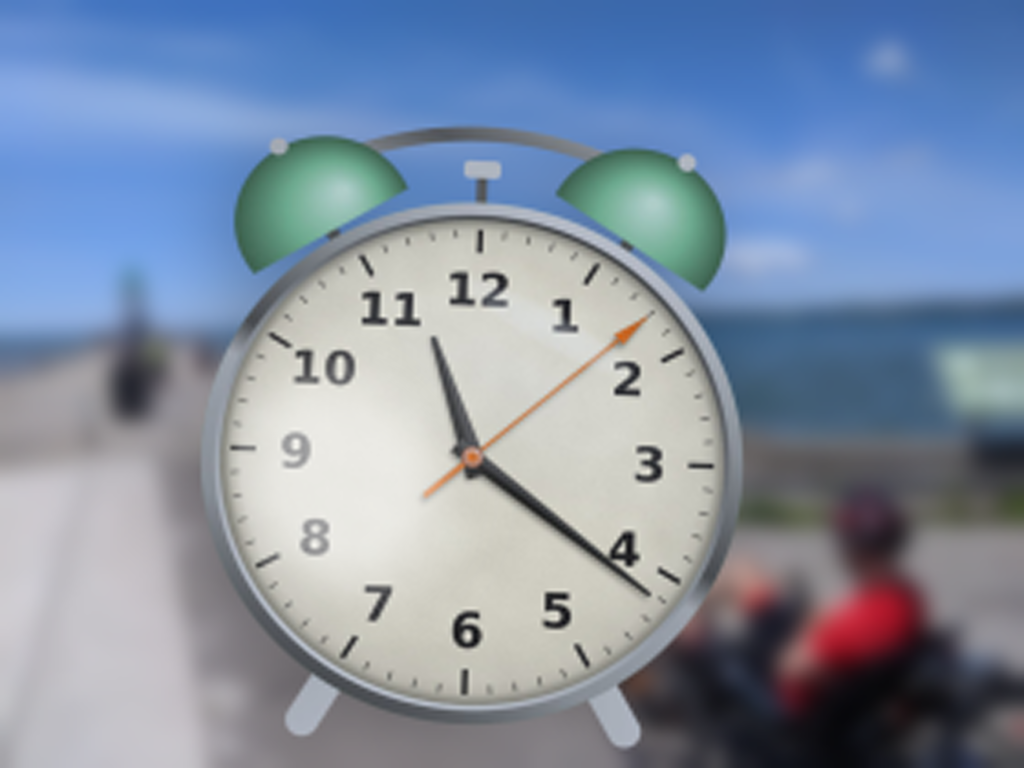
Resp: {"hour": 11, "minute": 21, "second": 8}
